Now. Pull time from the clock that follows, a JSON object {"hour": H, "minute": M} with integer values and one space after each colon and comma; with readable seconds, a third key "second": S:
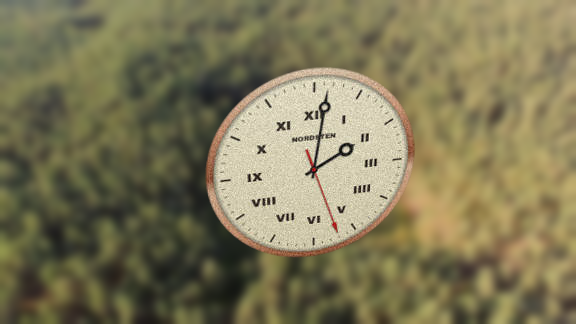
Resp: {"hour": 2, "minute": 1, "second": 27}
